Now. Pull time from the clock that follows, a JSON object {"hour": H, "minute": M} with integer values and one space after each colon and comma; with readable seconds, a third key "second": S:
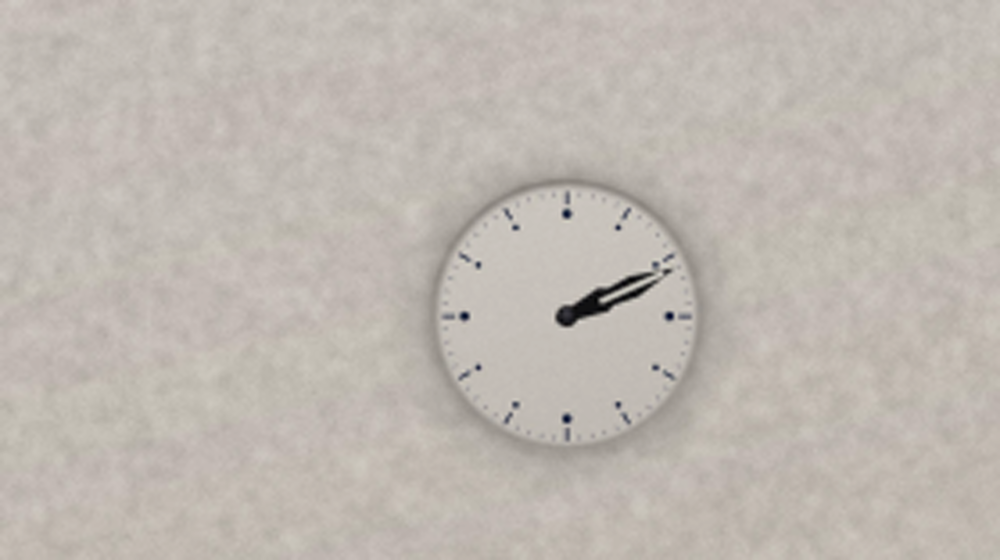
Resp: {"hour": 2, "minute": 11}
